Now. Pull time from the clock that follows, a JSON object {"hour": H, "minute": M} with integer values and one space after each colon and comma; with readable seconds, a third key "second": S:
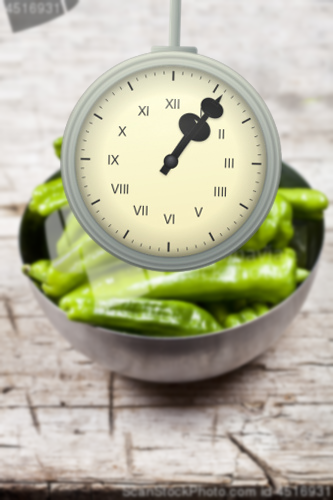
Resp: {"hour": 1, "minute": 6}
